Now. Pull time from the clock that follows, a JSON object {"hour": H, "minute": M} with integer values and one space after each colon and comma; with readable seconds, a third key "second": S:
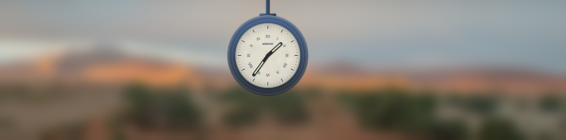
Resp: {"hour": 1, "minute": 36}
